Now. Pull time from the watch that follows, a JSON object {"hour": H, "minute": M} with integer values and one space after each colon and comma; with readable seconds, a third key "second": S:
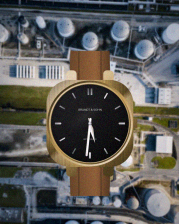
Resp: {"hour": 5, "minute": 31}
